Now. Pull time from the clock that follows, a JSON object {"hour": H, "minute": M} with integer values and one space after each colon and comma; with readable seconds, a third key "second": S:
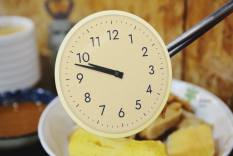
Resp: {"hour": 9, "minute": 48}
